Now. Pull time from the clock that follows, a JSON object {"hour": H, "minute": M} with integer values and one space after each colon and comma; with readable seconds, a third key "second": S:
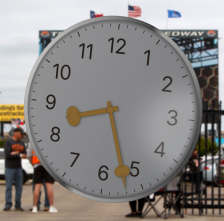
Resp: {"hour": 8, "minute": 27}
